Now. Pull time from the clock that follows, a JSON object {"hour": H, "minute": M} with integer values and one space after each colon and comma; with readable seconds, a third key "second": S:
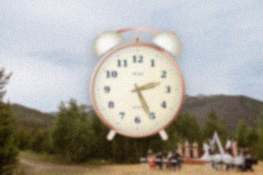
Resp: {"hour": 2, "minute": 26}
